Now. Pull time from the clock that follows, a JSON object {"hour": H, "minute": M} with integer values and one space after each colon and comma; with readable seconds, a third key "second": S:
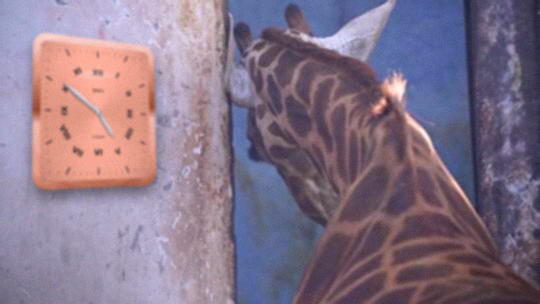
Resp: {"hour": 4, "minute": 51}
